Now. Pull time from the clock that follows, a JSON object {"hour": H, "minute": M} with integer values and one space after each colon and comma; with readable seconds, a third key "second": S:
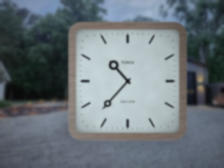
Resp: {"hour": 10, "minute": 37}
